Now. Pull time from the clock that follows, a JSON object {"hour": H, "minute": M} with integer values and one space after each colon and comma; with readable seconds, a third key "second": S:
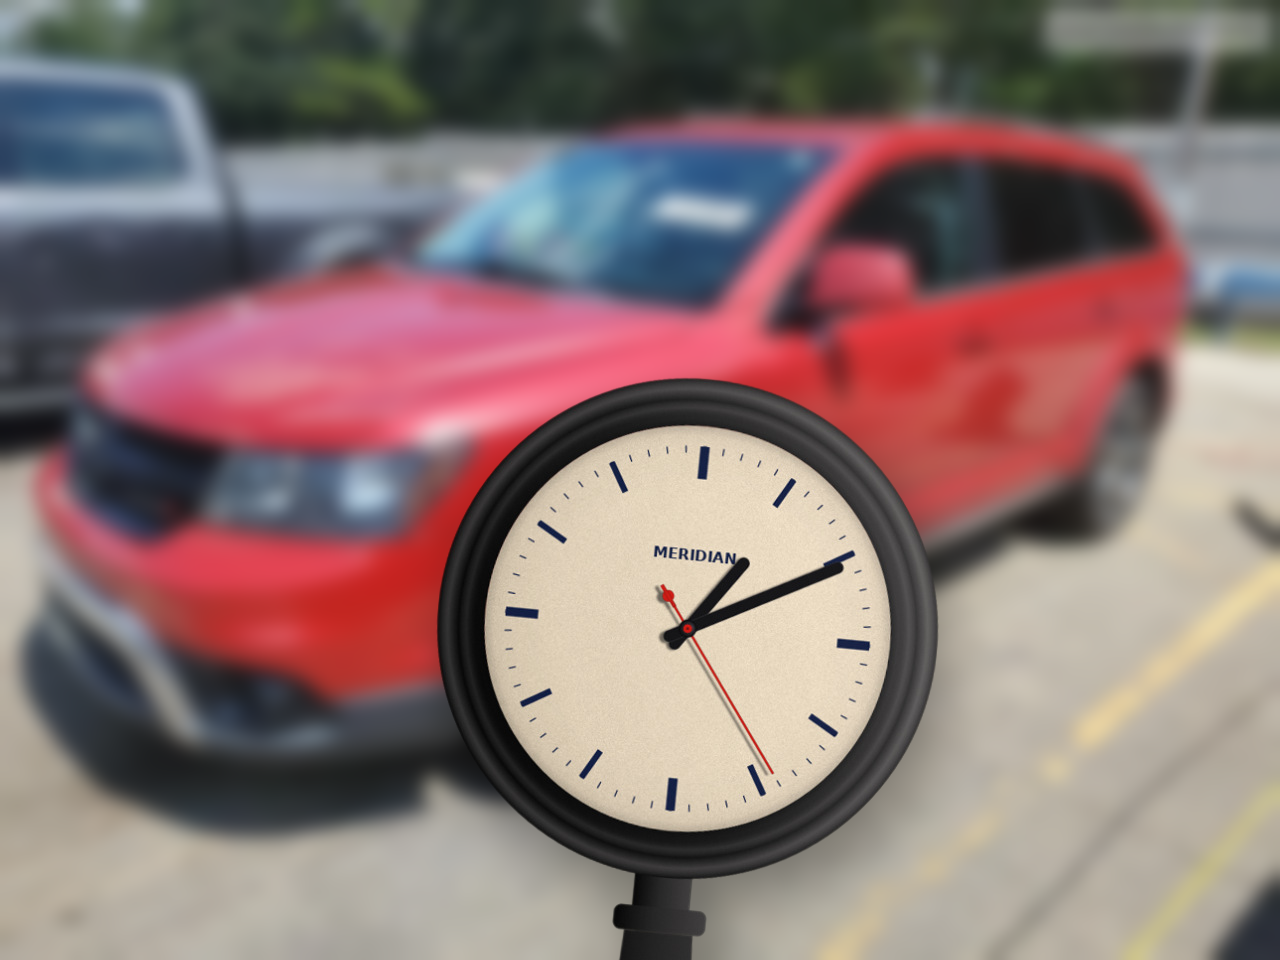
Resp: {"hour": 1, "minute": 10, "second": 24}
